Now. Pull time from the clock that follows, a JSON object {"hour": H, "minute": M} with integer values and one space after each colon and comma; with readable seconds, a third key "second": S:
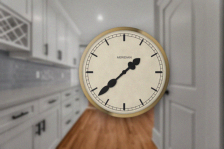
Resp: {"hour": 1, "minute": 38}
